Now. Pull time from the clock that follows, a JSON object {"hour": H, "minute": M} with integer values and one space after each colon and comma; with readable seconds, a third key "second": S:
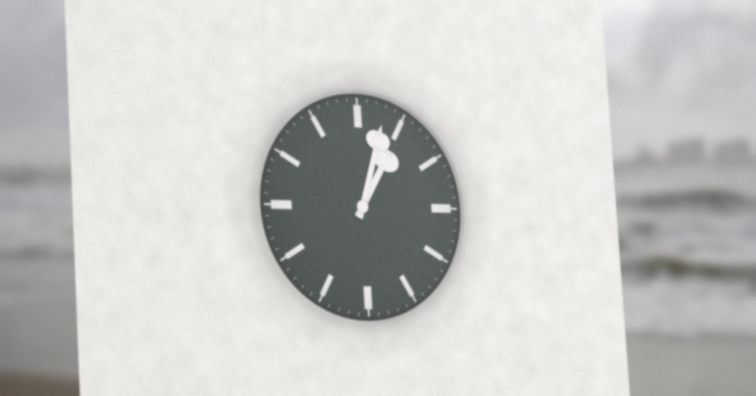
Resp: {"hour": 1, "minute": 3}
